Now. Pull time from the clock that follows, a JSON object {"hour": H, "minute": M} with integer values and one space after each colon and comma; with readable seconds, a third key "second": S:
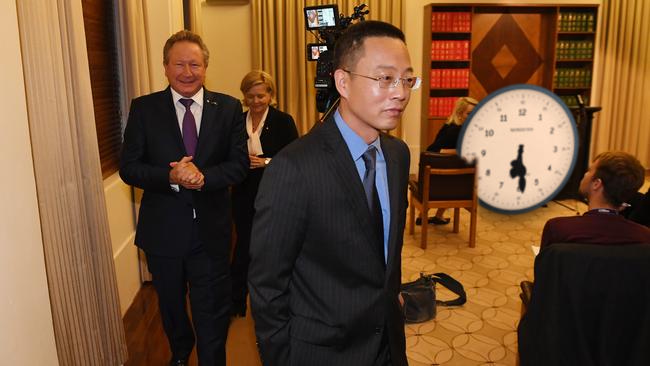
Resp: {"hour": 6, "minute": 29}
